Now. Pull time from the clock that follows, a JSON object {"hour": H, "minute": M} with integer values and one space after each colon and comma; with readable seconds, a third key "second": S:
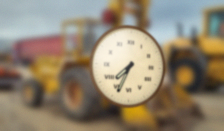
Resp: {"hour": 7, "minute": 34}
